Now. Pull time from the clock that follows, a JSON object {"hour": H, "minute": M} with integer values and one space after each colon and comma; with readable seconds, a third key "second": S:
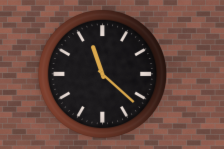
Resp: {"hour": 11, "minute": 22}
